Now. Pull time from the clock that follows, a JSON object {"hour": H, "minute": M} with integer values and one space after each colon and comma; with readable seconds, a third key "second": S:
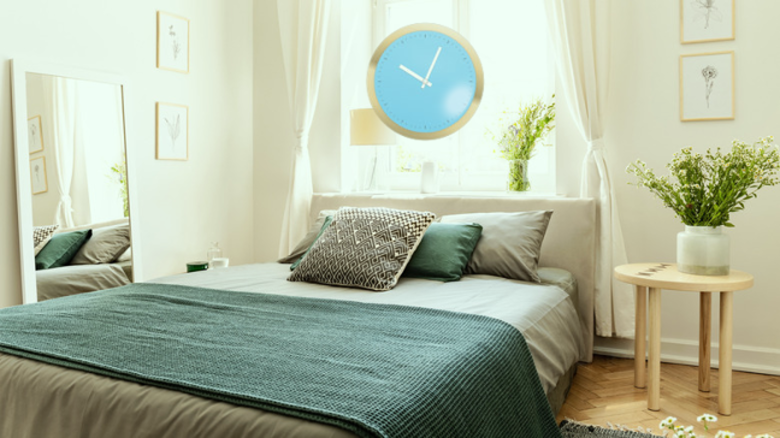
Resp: {"hour": 10, "minute": 4}
